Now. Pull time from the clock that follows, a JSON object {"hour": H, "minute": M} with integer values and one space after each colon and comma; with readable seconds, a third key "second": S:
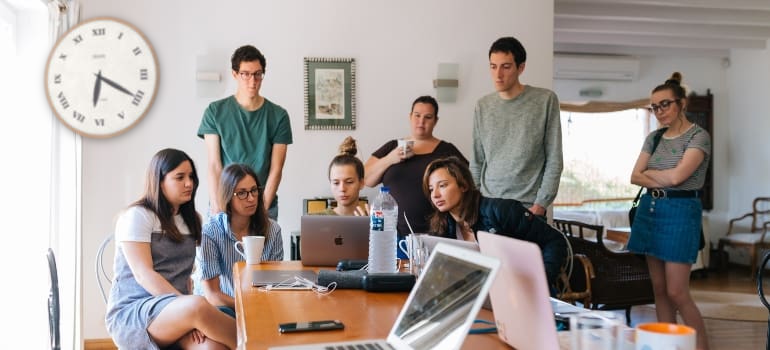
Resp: {"hour": 6, "minute": 20}
